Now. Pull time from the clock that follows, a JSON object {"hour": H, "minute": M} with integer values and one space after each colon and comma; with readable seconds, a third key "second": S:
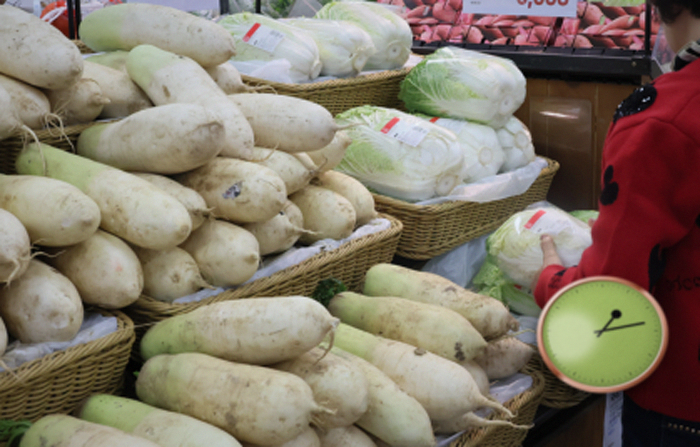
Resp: {"hour": 1, "minute": 13}
